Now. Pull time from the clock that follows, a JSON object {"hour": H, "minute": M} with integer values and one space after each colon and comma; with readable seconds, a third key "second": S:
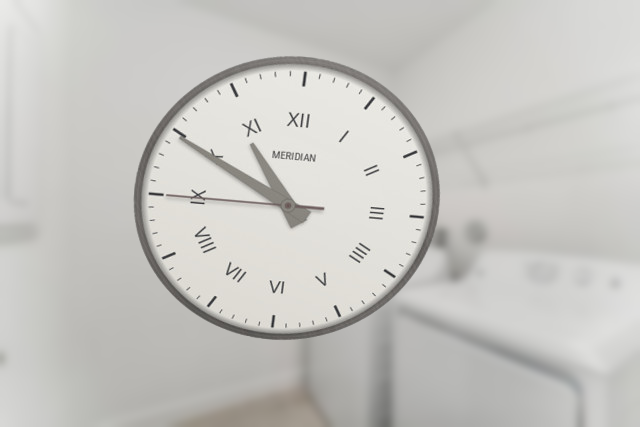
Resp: {"hour": 10, "minute": 49, "second": 45}
